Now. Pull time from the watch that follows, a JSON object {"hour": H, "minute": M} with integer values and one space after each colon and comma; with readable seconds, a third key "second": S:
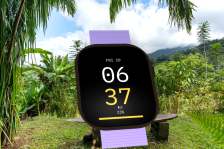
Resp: {"hour": 6, "minute": 37}
